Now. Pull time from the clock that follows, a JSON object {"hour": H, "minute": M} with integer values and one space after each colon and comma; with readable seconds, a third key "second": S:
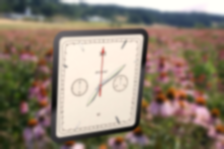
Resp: {"hour": 7, "minute": 9}
